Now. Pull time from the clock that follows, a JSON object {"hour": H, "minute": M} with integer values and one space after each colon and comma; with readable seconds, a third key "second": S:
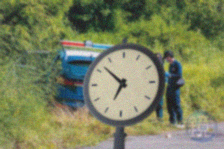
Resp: {"hour": 6, "minute": 52}
